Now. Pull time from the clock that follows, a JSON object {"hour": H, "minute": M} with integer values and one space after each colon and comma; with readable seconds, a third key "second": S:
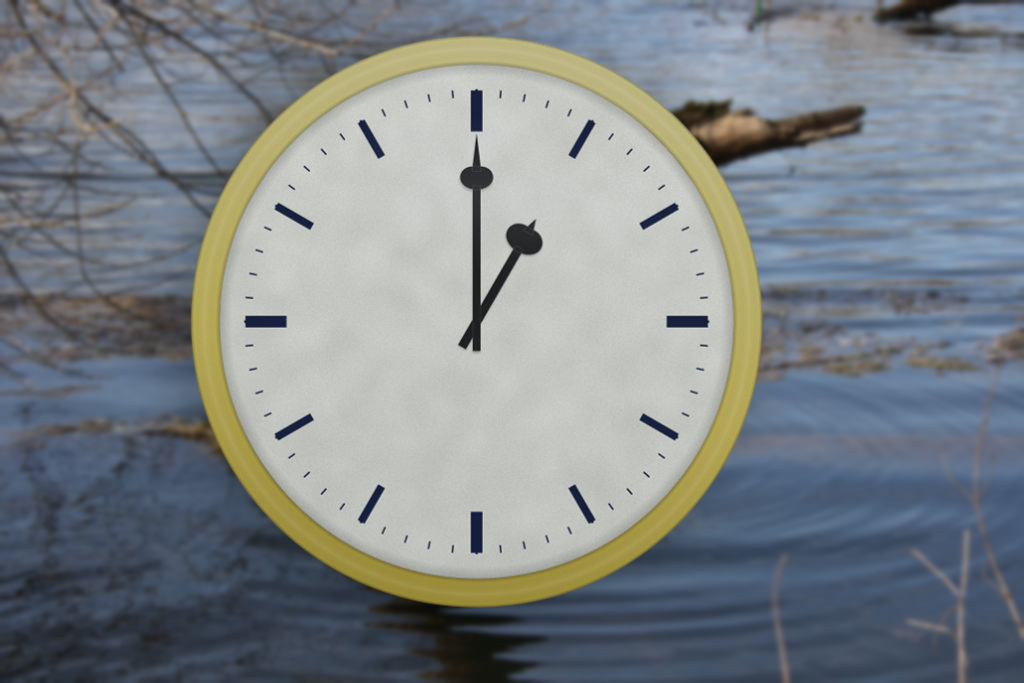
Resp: {"hour": 1, "minute": 0}
